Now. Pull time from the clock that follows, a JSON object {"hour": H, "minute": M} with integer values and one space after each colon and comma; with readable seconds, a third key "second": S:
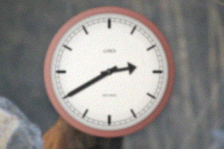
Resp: {"hour": 2, "minute": 40}
